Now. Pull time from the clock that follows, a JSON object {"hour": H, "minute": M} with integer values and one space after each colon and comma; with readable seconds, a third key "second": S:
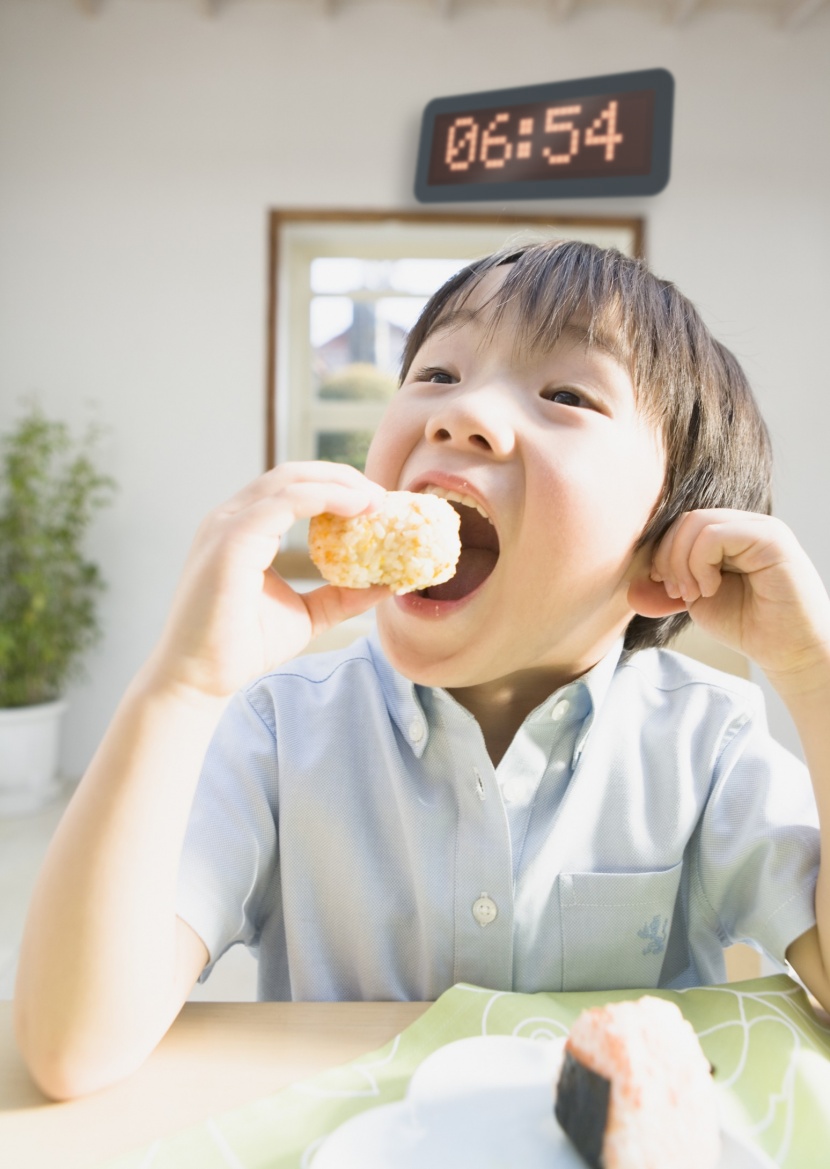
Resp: {"hour": 6, "minute": 54}
